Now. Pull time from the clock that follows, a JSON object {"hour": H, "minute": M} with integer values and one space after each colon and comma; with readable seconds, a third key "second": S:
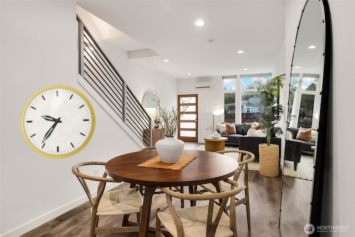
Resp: {"hour": 9, "minute": 36}
